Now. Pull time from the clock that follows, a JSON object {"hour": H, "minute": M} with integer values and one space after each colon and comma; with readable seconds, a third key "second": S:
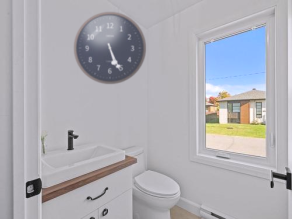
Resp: {"hour": 5, "minute": 26}
